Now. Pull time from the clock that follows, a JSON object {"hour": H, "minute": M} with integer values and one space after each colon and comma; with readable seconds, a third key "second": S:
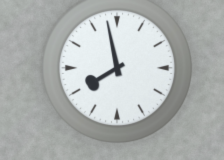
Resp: {"hour": 7, "minute": 58}
